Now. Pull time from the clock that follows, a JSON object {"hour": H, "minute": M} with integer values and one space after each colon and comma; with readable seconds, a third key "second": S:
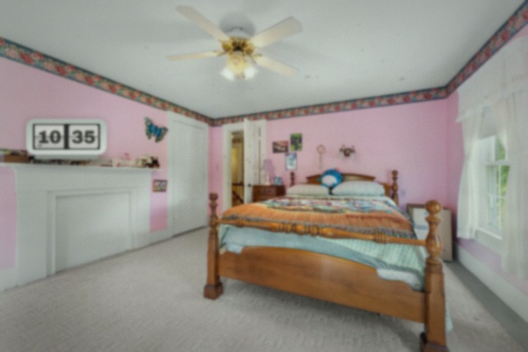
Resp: {"hour": 10, "minute": 35}
